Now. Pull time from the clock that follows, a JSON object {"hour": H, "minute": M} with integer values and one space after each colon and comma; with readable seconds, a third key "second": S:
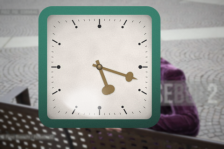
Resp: {"hour": 5, "minute": 18}
